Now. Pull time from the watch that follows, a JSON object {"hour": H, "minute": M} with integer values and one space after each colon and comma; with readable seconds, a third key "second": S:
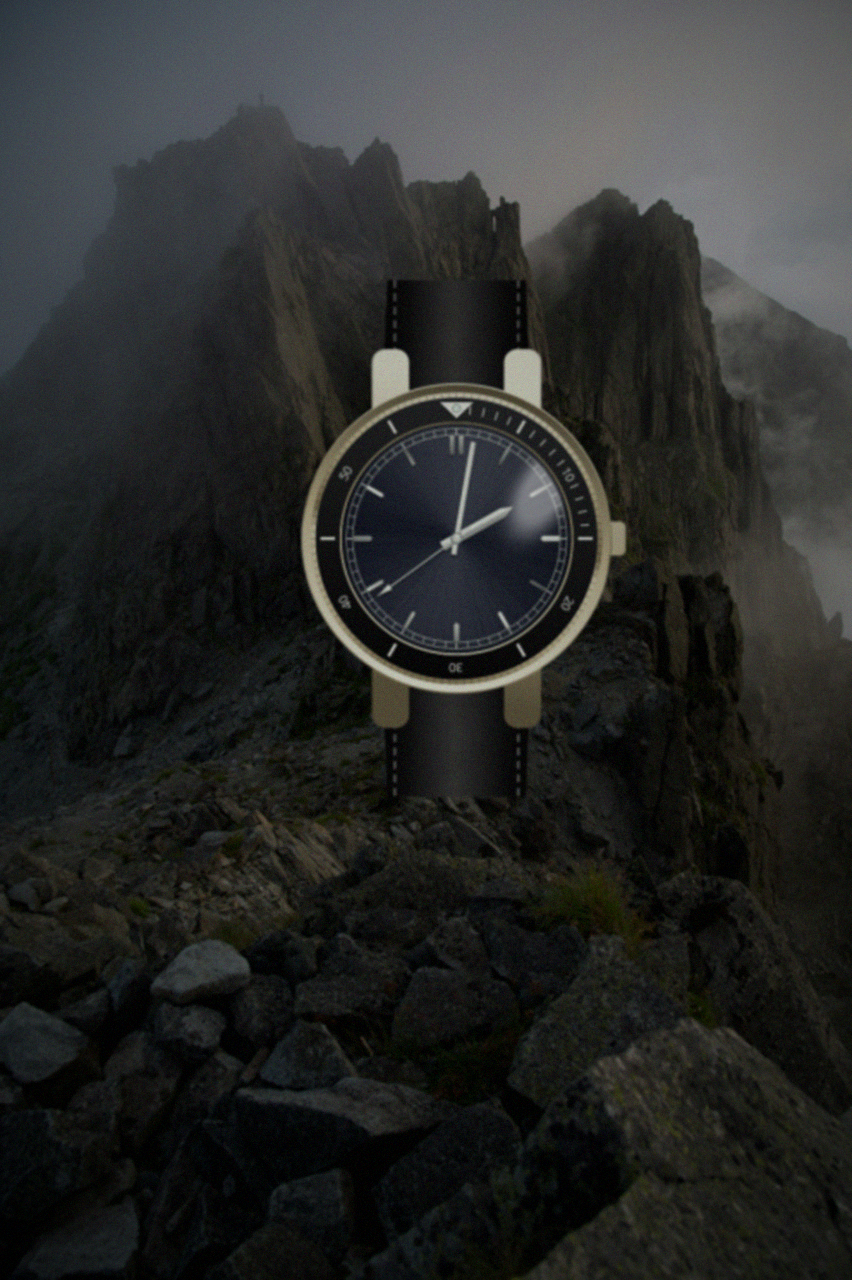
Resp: {"hour": 2, "minute": 1, "second": 39}
